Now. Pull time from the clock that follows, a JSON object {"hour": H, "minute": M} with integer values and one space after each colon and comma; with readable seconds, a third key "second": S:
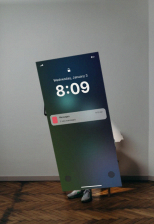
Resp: {"hour": 8, "minute": 9}
